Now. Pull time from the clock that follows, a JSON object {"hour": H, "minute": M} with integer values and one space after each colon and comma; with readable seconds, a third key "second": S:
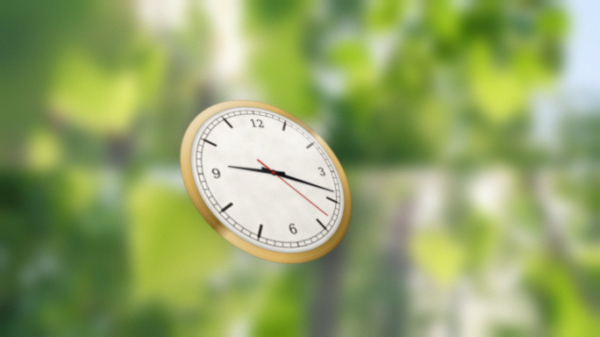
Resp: {"hour": 9, "minute": 18, "second": 23}
